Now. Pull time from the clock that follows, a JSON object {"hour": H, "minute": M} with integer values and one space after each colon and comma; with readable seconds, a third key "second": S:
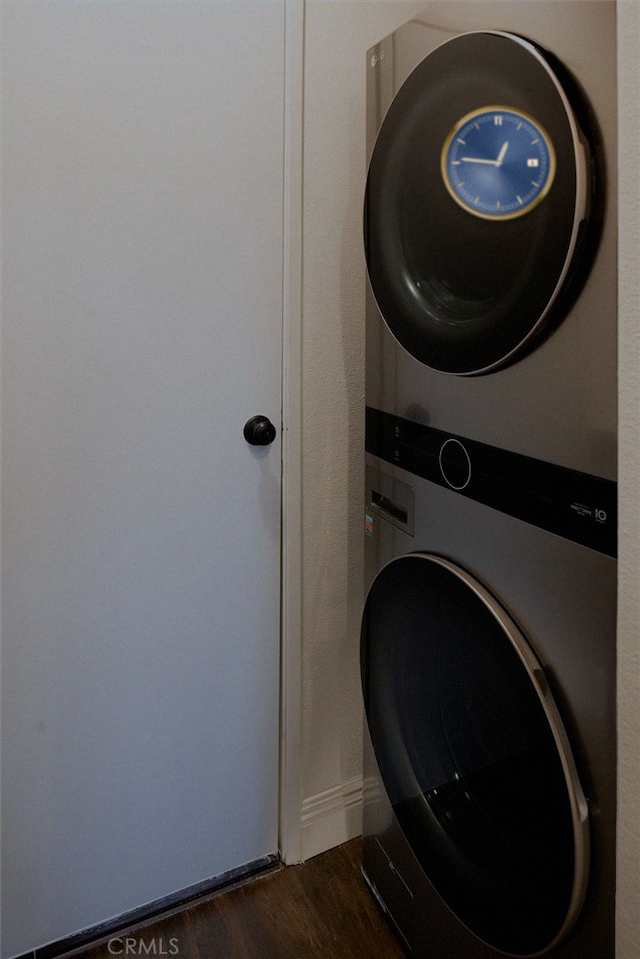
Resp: {"hour": 12, "minute": 46}
